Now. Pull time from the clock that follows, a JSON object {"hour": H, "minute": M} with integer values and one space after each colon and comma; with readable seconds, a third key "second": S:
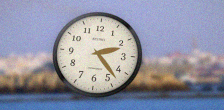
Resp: {"hour": 2, "minute": 23}
